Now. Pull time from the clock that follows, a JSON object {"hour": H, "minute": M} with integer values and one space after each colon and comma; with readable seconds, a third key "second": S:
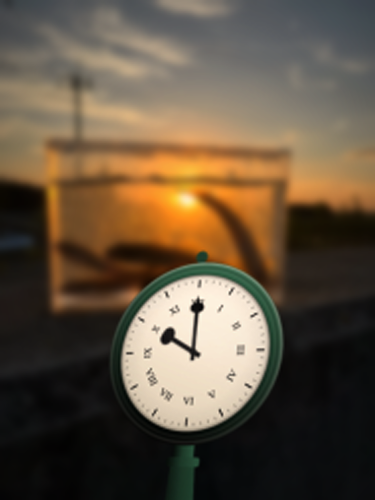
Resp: {"hour": 10, "minute": 0}
